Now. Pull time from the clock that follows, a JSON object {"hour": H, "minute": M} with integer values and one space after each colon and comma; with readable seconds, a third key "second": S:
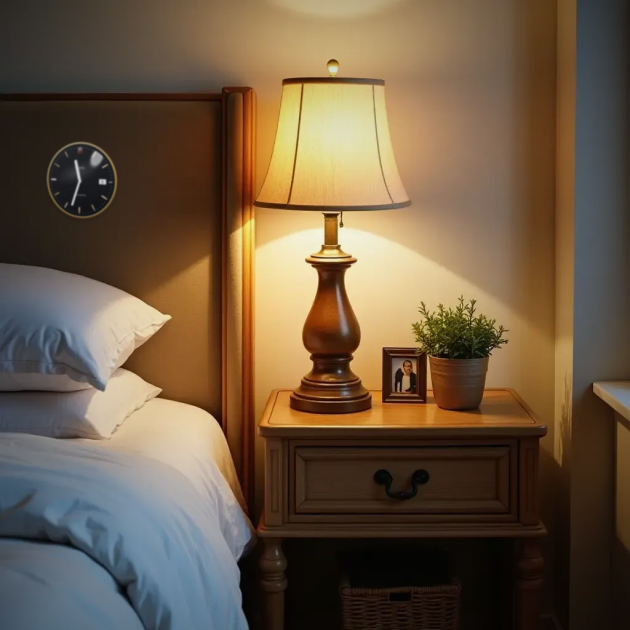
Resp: {"hour": 11, "minute": 33}
